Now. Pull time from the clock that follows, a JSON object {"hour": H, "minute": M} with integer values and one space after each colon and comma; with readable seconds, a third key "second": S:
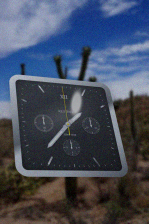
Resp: {"hour": 1, "minute": 37}
